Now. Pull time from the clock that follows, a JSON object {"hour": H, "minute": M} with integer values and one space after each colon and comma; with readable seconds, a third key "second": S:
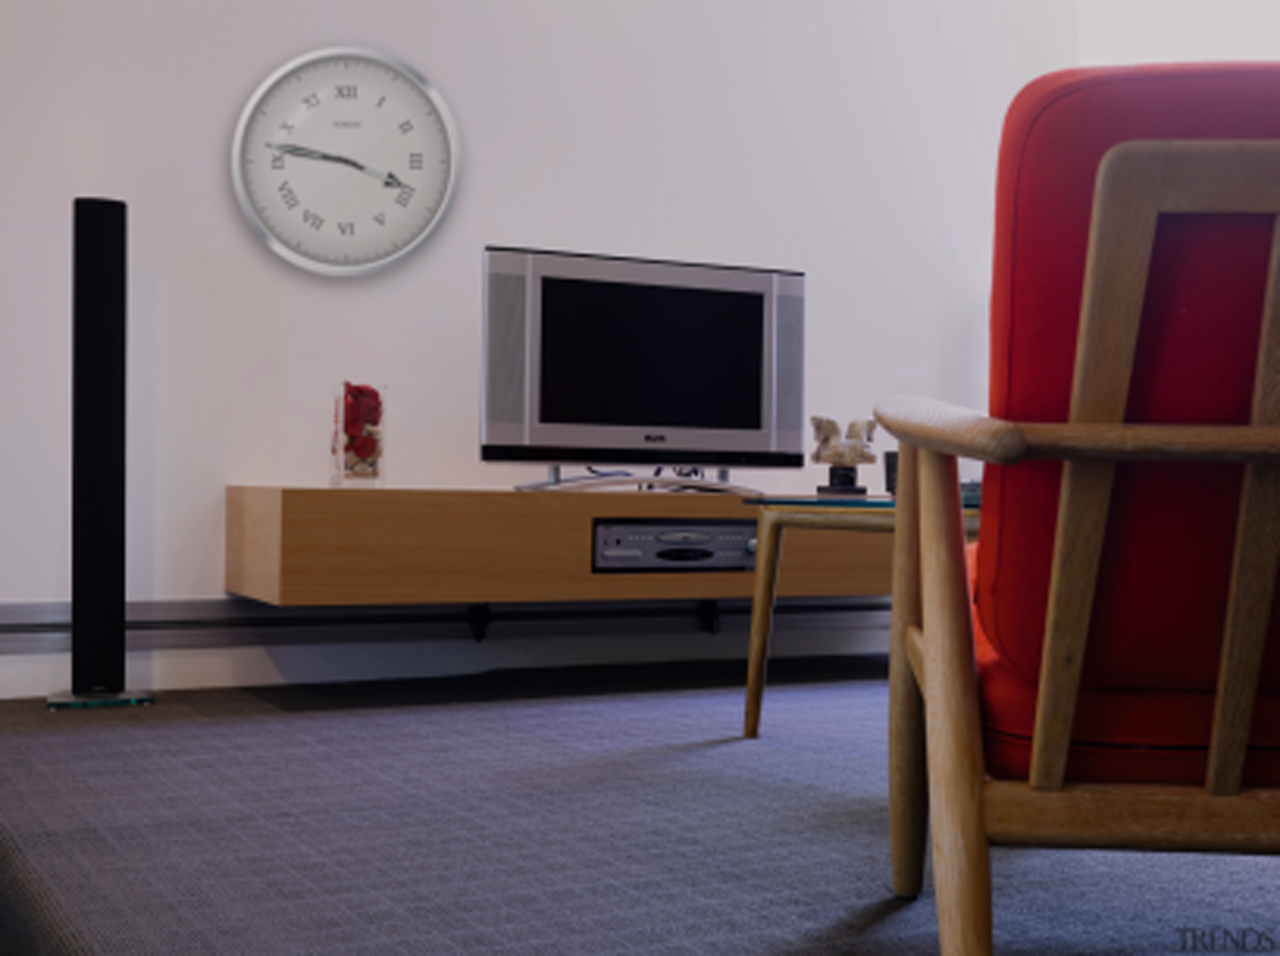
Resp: {"hour": 3, "minute": 47}
